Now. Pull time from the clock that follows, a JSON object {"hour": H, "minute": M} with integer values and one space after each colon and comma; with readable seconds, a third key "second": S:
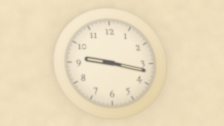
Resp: {"hour": 9, "minute": 17}
